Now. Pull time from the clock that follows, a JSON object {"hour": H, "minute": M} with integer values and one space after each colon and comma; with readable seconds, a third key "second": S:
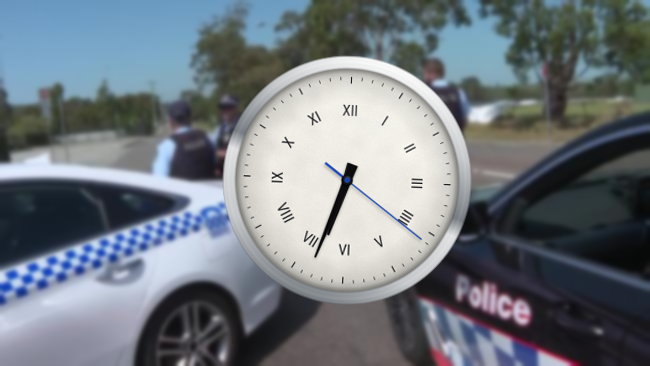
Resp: {"hour": 6, "minute": 33, "second": 21}
